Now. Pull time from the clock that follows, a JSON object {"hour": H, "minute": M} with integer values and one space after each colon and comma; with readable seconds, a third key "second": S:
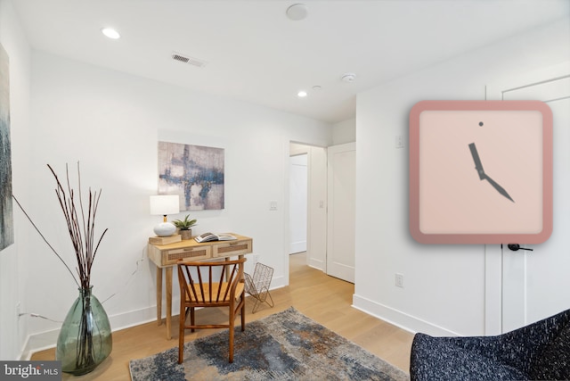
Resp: {"hour": 11, "minute": 22}
